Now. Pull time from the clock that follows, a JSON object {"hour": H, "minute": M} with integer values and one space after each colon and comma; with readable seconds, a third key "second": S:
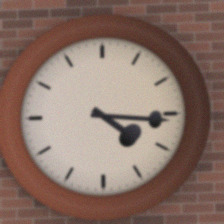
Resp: {"hour": 4, "minute": 16}
